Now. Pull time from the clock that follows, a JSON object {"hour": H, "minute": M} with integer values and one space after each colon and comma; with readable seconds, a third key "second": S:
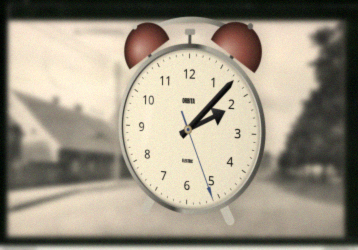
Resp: {"hour": 2, "minute": 7, "second": 26}
